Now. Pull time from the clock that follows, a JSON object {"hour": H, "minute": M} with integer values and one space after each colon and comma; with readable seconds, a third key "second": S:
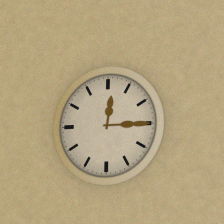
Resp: {"hour": 12, "minute": 15}
